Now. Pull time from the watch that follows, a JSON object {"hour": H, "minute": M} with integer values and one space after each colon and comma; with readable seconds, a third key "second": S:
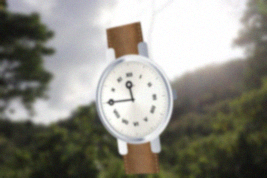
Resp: {"hour": 11, "minute": 45}
